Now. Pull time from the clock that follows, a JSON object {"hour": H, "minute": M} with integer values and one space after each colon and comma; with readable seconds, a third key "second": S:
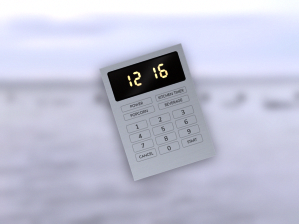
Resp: {"hour": 12, "minute": 16}
